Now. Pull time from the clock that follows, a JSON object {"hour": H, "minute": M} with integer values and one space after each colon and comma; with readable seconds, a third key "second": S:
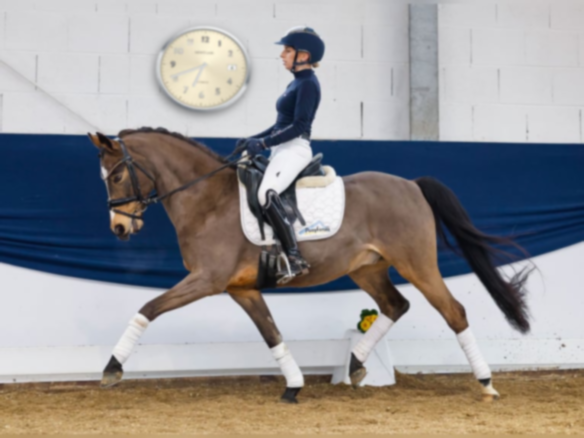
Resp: {"hour": 6, "minute": 41}
